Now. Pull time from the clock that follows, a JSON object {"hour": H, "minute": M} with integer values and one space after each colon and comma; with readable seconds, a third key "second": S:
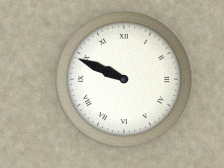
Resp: {"hour": 9, "minute": 49}
